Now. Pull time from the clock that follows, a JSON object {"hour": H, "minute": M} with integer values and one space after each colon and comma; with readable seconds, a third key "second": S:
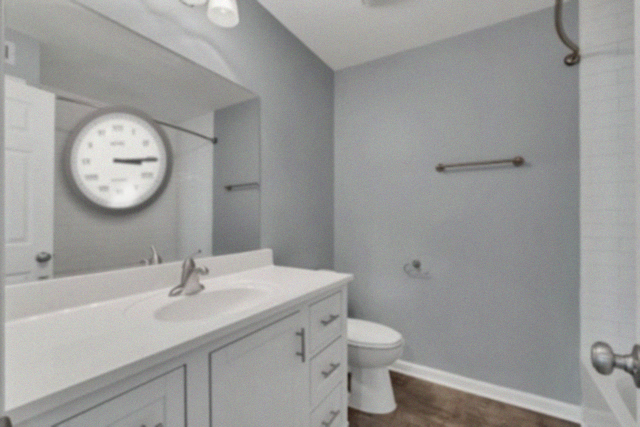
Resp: {"hour": 3, "minute": 15}
